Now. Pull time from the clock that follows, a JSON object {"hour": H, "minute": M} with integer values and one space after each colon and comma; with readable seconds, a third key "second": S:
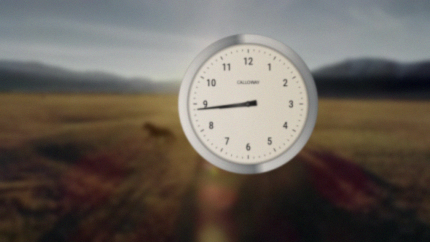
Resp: {"hour": 8, "minute": 44}
